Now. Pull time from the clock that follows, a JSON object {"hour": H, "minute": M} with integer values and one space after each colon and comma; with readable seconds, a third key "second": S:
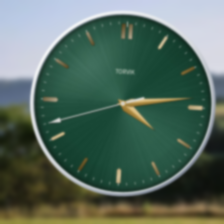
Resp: {"hour": 4, "minute": 13, "second": 42}
